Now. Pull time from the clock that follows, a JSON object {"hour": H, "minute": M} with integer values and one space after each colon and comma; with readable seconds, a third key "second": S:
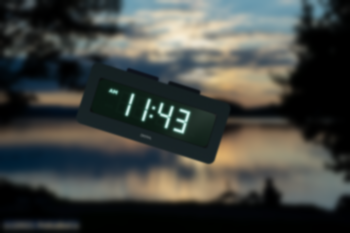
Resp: {"hour": 11, "minute": 43}
